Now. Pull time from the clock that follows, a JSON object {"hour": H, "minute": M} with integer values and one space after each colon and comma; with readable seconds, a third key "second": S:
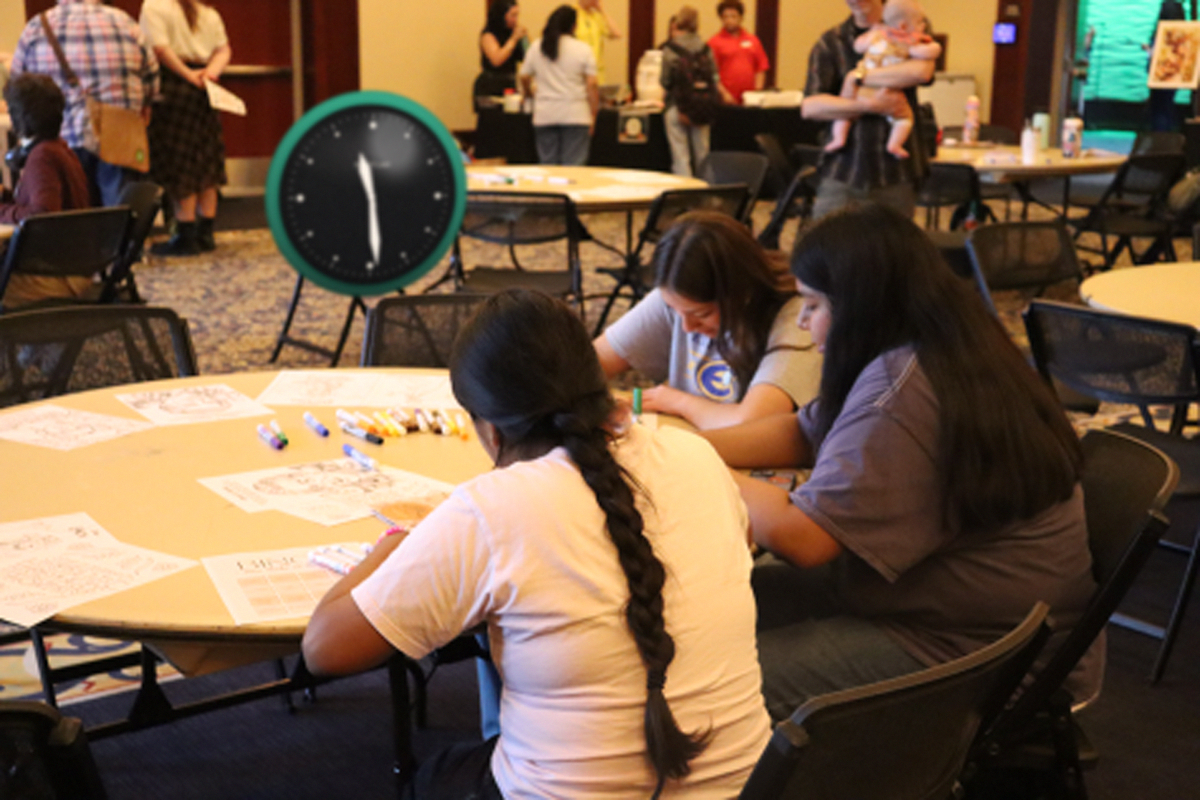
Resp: {"hour": 11, "minute": 29}
